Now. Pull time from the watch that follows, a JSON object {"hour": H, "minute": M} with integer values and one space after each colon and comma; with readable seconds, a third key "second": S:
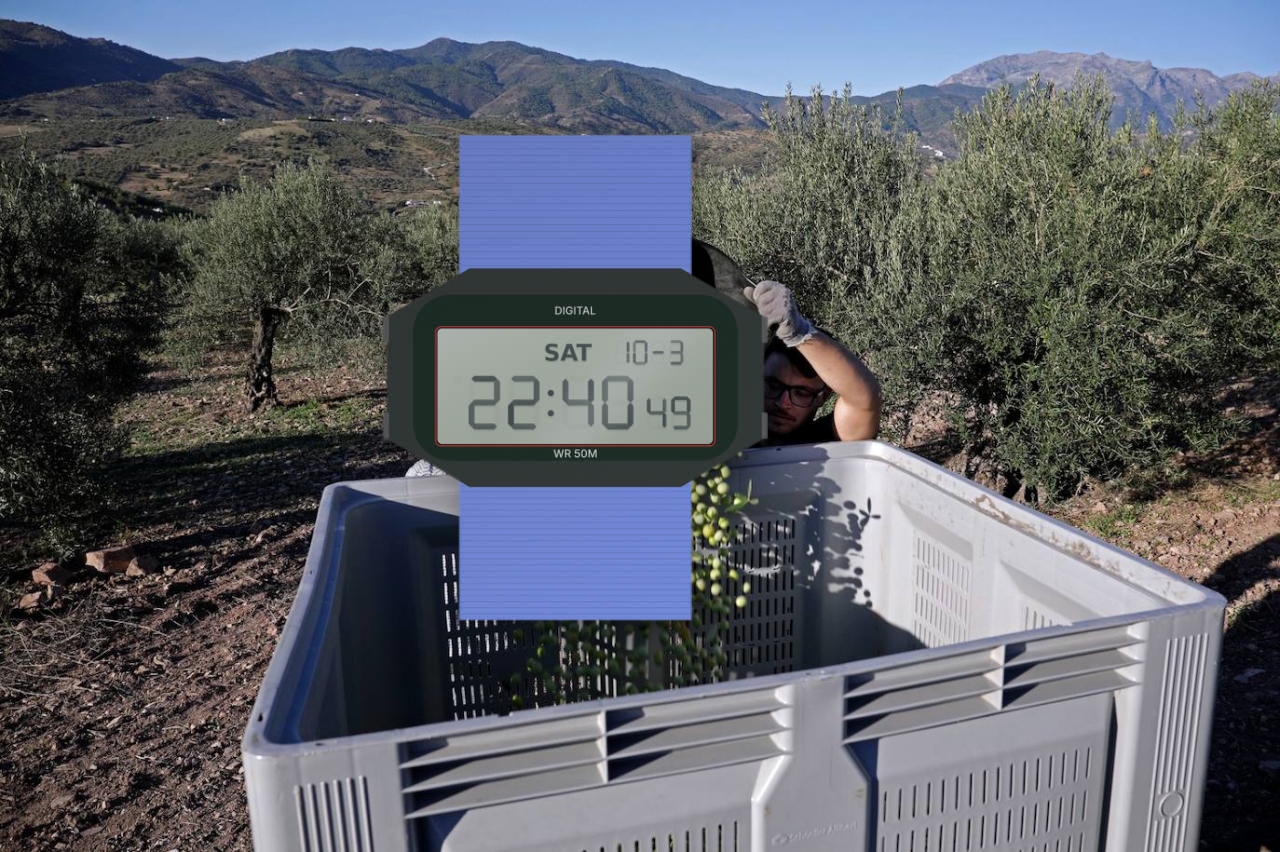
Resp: {"hour": 22, "minute": 40, "second": 49}
